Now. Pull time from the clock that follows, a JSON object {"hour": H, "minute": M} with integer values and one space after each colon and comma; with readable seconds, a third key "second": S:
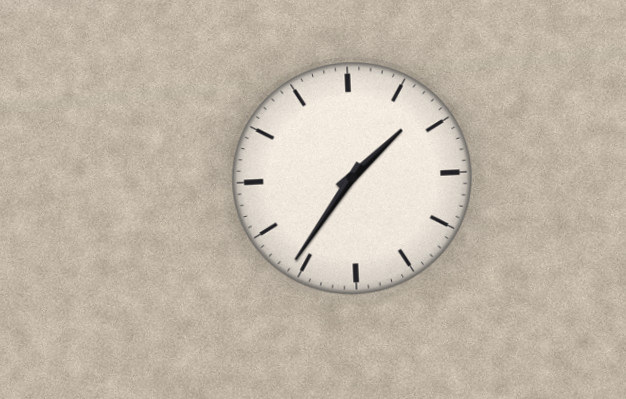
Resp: {"hour": 1, "minute": 36}
